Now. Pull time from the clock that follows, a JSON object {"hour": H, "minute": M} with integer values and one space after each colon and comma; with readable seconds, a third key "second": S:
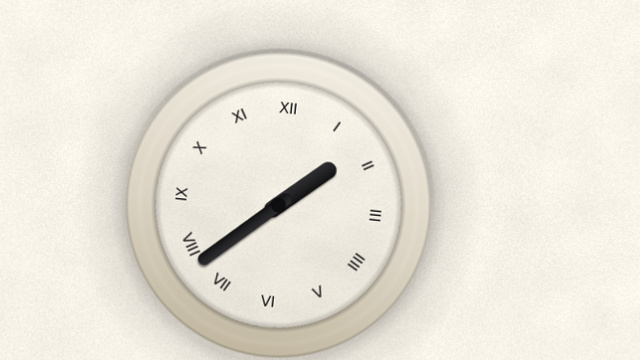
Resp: {"hour": 1, "minute": 38}
